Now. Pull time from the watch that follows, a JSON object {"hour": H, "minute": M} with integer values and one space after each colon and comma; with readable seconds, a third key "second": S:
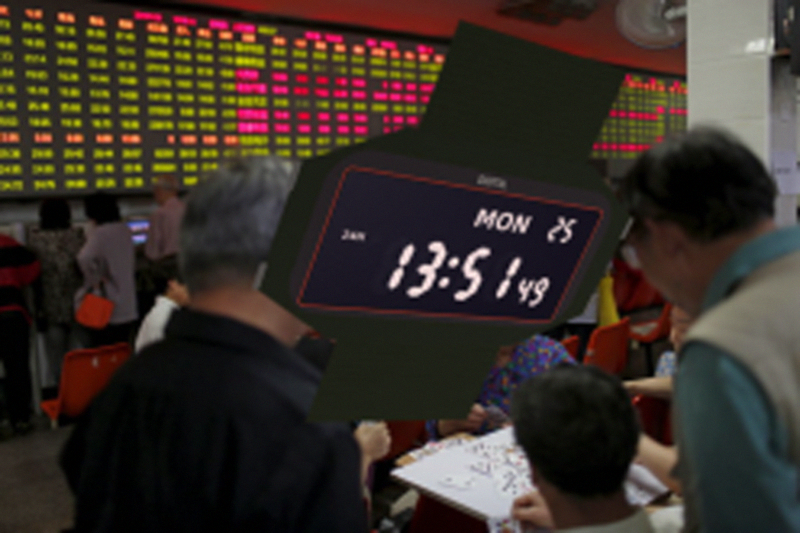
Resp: {"hour": 13, "minute": 51, "second": 49}
